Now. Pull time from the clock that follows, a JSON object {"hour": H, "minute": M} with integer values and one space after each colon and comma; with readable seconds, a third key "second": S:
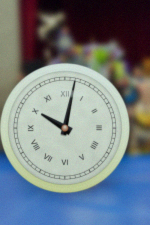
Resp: {"hour": 10, "minute": 2}
